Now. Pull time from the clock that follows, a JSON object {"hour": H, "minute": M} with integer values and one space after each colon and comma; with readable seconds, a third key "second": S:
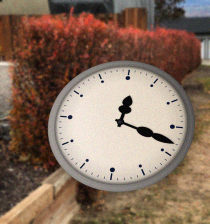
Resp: {"hour": 12, "minute": 18}
